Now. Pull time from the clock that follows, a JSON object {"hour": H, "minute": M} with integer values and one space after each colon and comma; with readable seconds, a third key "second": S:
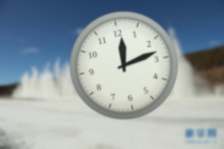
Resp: {"hour": 12, "minute": 13}
